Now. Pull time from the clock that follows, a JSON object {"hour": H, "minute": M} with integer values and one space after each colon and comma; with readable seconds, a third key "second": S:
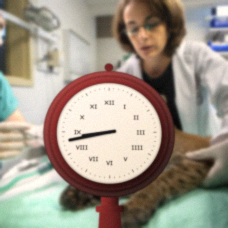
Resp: {"hour": 8, "minute": 43}
